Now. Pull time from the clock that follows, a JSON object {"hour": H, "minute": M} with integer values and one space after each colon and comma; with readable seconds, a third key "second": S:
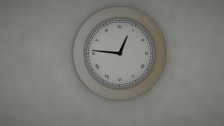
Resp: {"hour": 12, "minute": 46}
